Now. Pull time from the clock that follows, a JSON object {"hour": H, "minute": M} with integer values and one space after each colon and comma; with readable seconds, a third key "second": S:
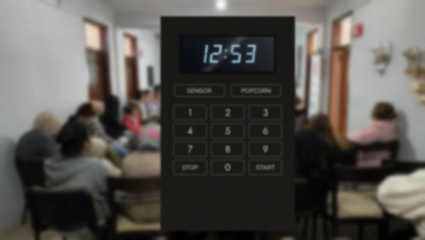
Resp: {"hour": 12, "minute": 53}
